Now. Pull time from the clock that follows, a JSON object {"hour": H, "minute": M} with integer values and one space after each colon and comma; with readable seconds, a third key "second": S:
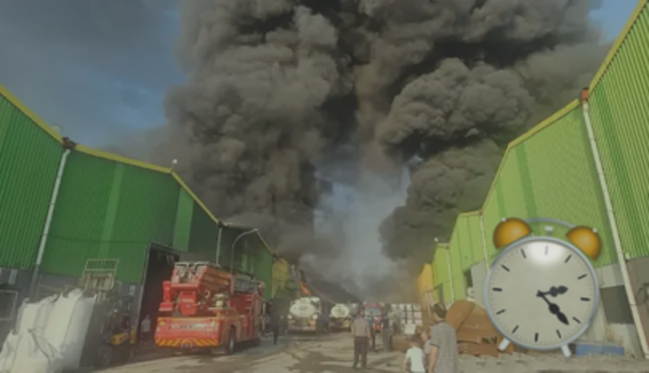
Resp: {"hour": 2, "minute": 22}
